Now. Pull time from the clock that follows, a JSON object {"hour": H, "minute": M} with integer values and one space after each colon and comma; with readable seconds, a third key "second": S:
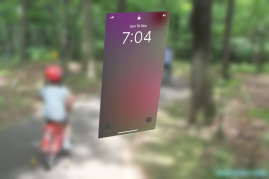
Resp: {"hour": 7, "minute": 4}
